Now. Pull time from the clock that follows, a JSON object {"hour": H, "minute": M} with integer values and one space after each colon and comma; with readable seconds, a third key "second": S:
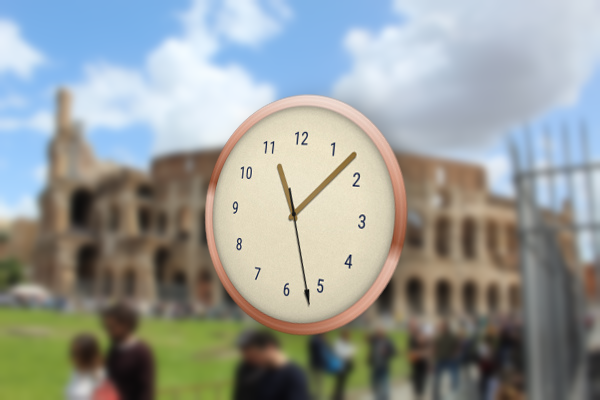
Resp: {"hour": 11, "minute": 7, "second": 27}
